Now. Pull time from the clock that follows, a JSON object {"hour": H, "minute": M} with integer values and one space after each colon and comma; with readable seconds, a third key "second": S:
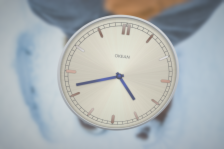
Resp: {"hour": 4, "minute": 42}
